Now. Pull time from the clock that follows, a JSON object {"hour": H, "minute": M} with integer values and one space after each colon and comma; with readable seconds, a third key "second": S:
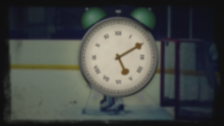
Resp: {"hour": 5, "minute": 10}
